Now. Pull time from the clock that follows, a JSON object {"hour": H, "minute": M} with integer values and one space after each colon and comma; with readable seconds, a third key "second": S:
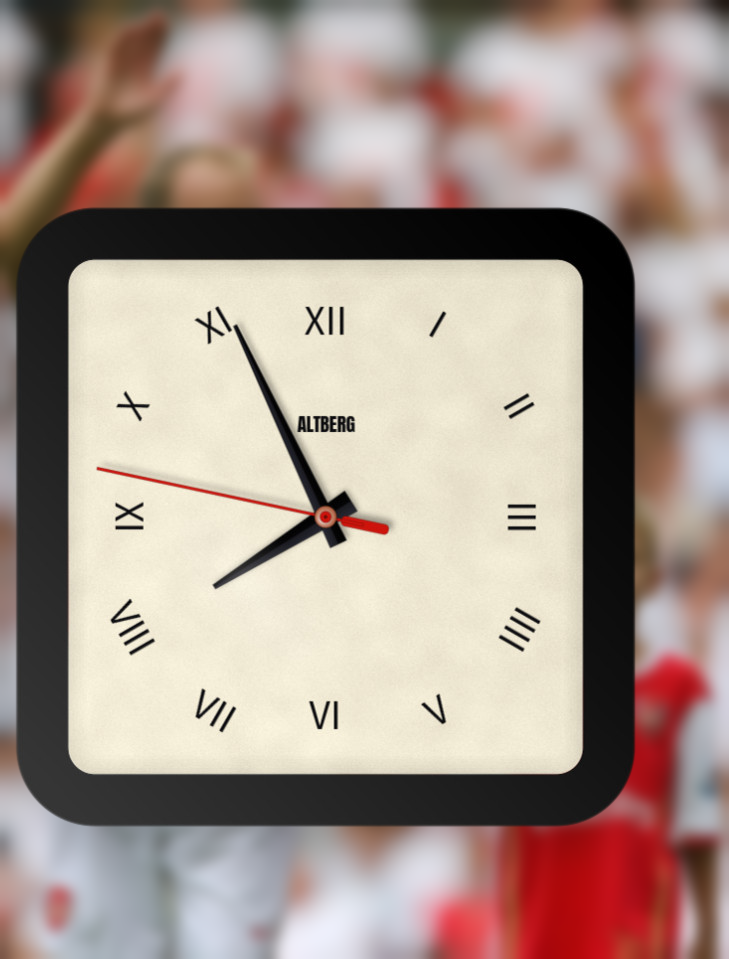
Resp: {"hour": 7, "minute": 55, "second": 47}
